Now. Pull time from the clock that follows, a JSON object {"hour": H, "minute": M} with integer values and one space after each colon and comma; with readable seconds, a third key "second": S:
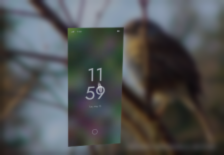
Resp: {"hour": 11, "minute": 59}
